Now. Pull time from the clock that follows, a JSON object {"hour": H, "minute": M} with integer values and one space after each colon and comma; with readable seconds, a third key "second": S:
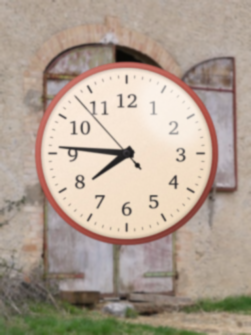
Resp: {"hour": 7, "minute": 45, "second": 53}
